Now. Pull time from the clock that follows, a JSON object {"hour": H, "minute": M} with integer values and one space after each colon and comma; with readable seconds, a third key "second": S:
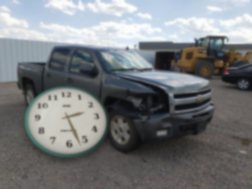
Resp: {"hour": 2, "minute": 27}
